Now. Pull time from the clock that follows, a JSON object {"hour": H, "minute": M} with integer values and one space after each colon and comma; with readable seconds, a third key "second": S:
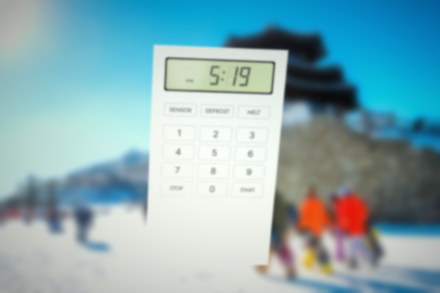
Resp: {"hour": 5, "minute": 19}
